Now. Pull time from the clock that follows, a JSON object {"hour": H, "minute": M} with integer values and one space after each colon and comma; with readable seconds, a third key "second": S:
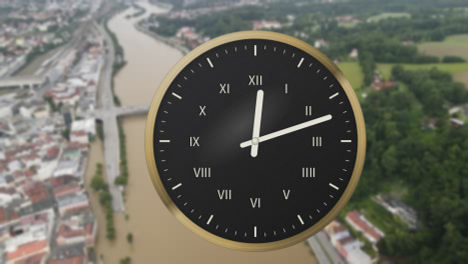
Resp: {"hour": 12, "minute": 12}
